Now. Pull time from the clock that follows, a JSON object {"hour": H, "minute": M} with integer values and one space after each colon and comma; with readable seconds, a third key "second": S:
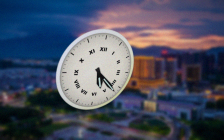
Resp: {"hour": 5, "minute": 22}
